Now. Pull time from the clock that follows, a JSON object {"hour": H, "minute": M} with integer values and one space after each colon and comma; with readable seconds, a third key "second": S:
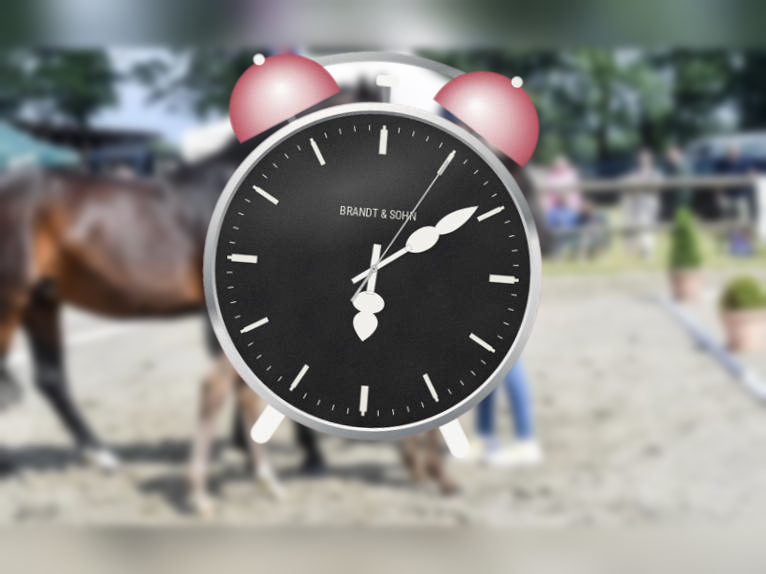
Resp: {"hour": 6, "minute": 9, "second": 5}
